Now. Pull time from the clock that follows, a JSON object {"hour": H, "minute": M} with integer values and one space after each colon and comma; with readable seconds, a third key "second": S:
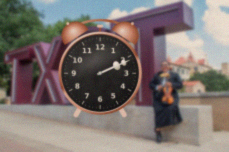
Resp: {"hour": 2, "minute": 11}
